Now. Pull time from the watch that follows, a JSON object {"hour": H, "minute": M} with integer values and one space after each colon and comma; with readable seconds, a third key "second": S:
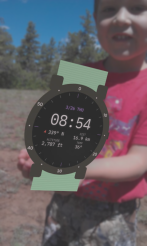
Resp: {"hour": 8, "minute": 54}
